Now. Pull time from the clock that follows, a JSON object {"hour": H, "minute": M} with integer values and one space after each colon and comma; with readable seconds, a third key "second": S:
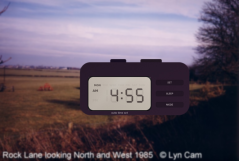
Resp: {"hour": 4, "minute": 55}
